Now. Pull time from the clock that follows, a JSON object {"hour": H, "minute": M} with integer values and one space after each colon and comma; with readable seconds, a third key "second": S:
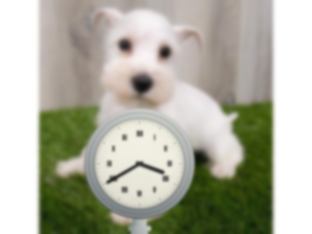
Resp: {"hour": 3, "minute": 40}
